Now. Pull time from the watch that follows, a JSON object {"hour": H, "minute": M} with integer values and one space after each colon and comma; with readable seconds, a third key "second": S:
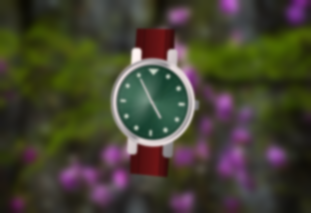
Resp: {"hour": 4, "minute": 55}
